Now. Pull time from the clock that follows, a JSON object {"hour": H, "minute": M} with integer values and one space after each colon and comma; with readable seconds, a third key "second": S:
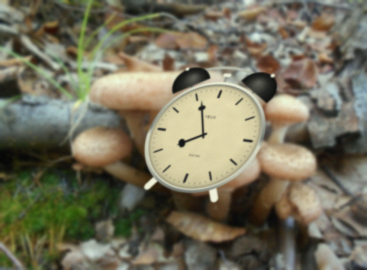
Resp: {"hour": 7, "minute": 56}
